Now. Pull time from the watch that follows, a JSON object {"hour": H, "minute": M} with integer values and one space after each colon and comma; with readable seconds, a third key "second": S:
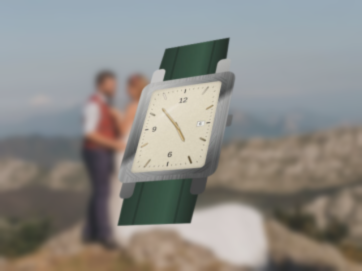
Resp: {"hour": 4, "minute": 53}
